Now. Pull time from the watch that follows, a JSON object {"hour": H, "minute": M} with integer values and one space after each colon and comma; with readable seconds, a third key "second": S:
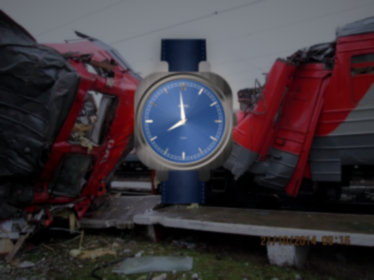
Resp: {"hour": 7, "minute": 59}
